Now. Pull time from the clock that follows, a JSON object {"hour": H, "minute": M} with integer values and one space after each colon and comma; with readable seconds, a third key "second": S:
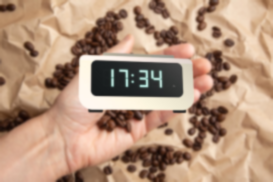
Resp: {"hour": 17, "minute": 34}
